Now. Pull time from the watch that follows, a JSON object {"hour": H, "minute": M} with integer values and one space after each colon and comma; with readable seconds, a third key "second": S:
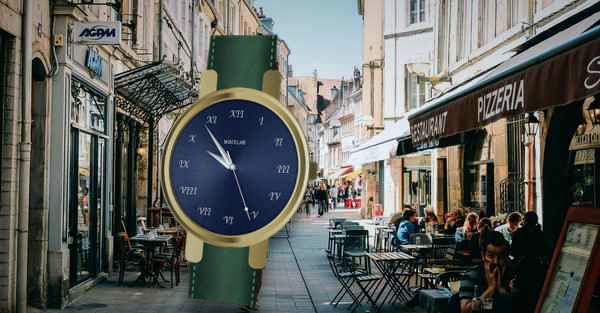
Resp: {"hour": 9, "minute": 53, "second": 26}
